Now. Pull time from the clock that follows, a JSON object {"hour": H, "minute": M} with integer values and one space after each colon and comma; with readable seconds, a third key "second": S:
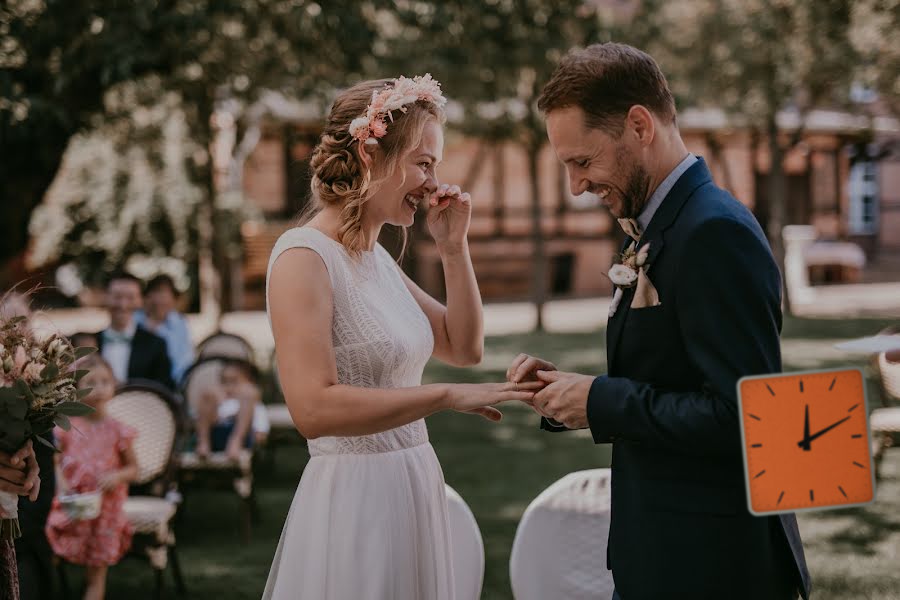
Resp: {"hour": 12, "minute": 11}
